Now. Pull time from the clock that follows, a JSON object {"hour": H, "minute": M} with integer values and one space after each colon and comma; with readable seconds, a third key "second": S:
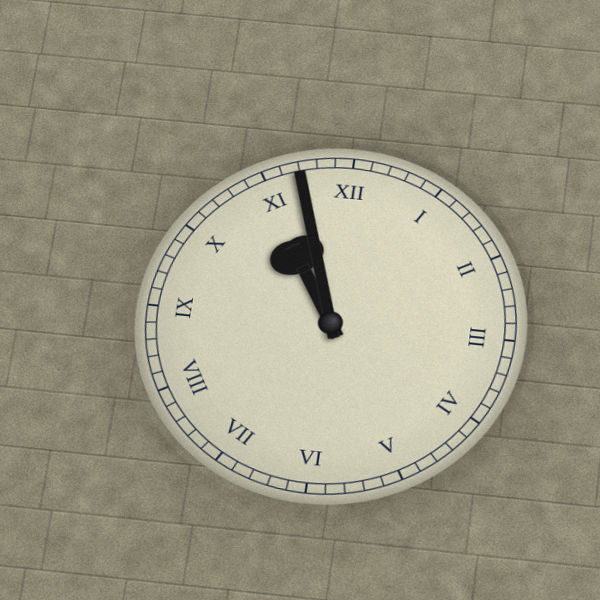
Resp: {"hour": 10, "minute": 57}
